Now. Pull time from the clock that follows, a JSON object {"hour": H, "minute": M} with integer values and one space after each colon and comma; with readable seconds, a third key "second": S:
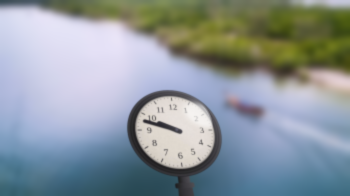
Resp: {"hour": 9, "minute": 48}
